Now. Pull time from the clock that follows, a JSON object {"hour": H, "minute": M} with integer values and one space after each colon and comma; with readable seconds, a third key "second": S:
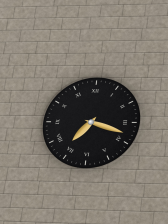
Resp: {"hour": 7, "minute": 18}
